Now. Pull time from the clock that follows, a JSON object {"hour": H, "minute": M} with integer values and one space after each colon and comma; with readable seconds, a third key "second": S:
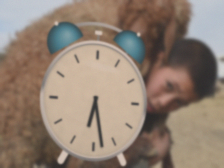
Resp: {"hour": 6, "minute": 28}
